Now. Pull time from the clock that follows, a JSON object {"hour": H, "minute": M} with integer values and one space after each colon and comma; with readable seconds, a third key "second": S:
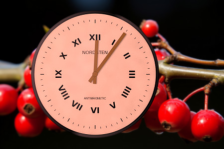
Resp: {"hour": 12, "minute": 6}
